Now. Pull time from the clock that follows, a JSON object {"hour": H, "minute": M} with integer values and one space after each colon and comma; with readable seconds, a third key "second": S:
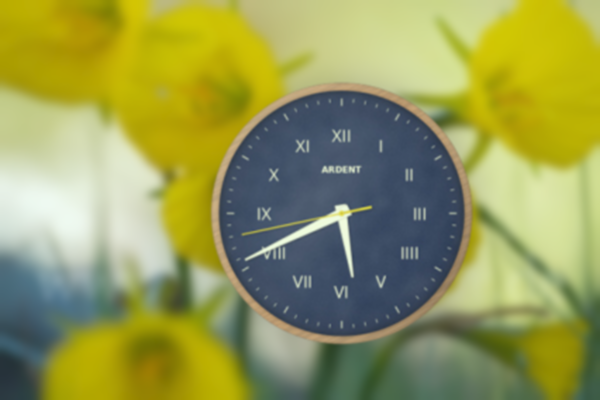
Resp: {"hour": 5, "minute": 40, "second": 43}
